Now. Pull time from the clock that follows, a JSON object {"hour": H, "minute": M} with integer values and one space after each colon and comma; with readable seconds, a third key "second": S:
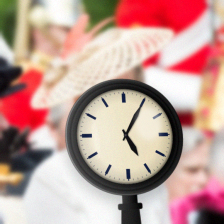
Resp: {"hour": 5, "minute": 5}
